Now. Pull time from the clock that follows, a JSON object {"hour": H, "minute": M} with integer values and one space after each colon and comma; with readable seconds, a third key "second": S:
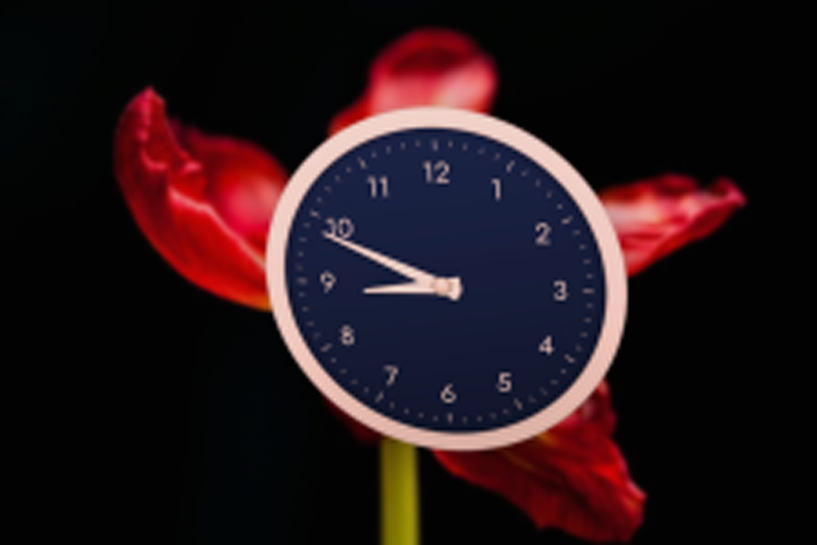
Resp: {"hour": 8, "minute": 49}
